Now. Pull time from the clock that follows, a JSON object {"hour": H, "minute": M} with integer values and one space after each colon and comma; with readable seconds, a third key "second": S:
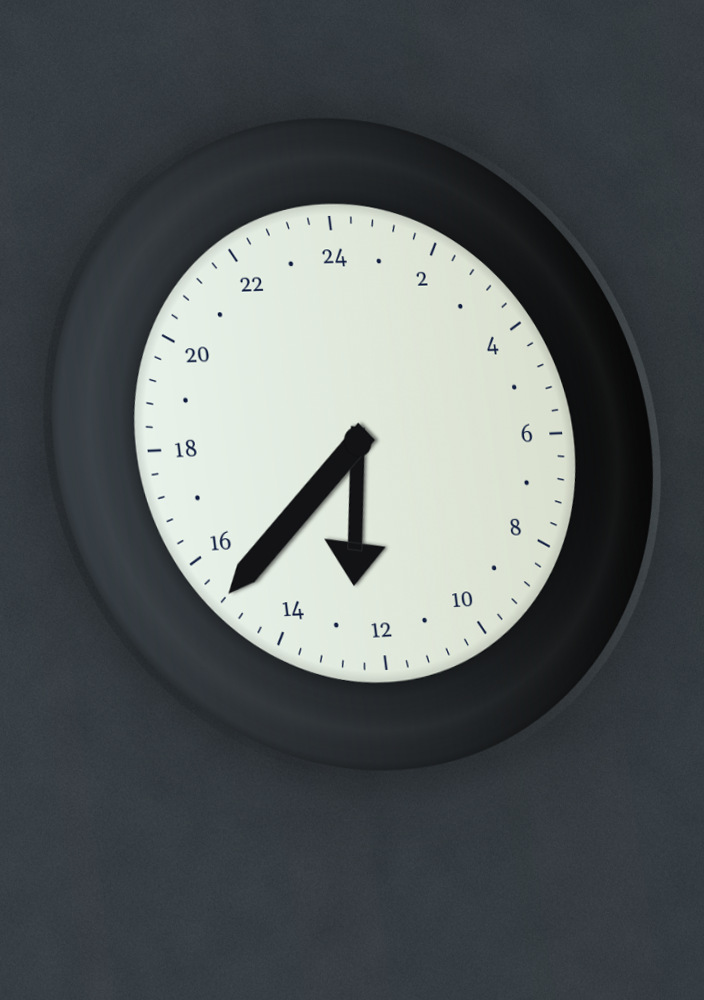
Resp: {"hour": 12, "minute": 38}
